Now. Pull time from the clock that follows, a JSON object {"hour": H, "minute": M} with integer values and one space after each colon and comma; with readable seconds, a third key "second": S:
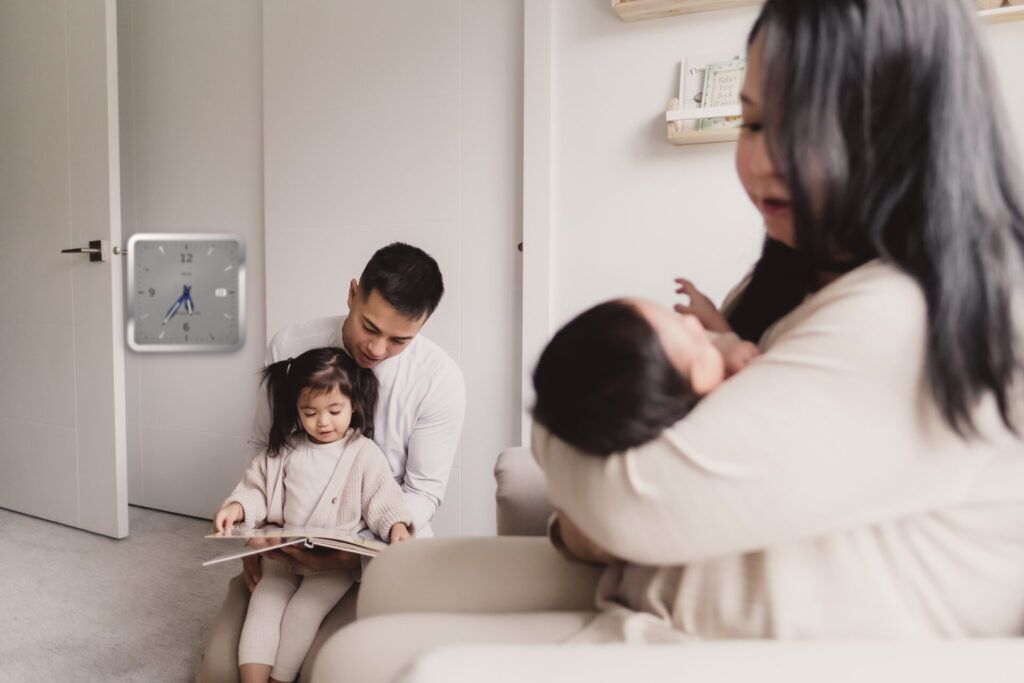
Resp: {"hour": 5, "minute": 36}
